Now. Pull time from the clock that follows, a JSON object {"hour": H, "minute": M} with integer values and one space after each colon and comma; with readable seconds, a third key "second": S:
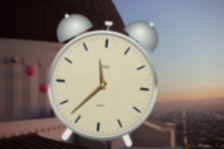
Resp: {"hour": 11, "minute": 37}
